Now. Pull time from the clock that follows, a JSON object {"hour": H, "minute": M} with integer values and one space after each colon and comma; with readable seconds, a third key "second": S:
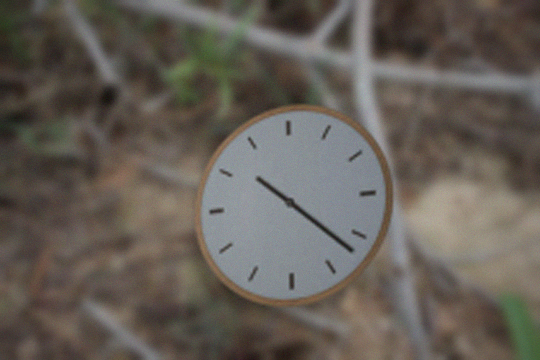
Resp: {"hour": 10, "minute": 22}
